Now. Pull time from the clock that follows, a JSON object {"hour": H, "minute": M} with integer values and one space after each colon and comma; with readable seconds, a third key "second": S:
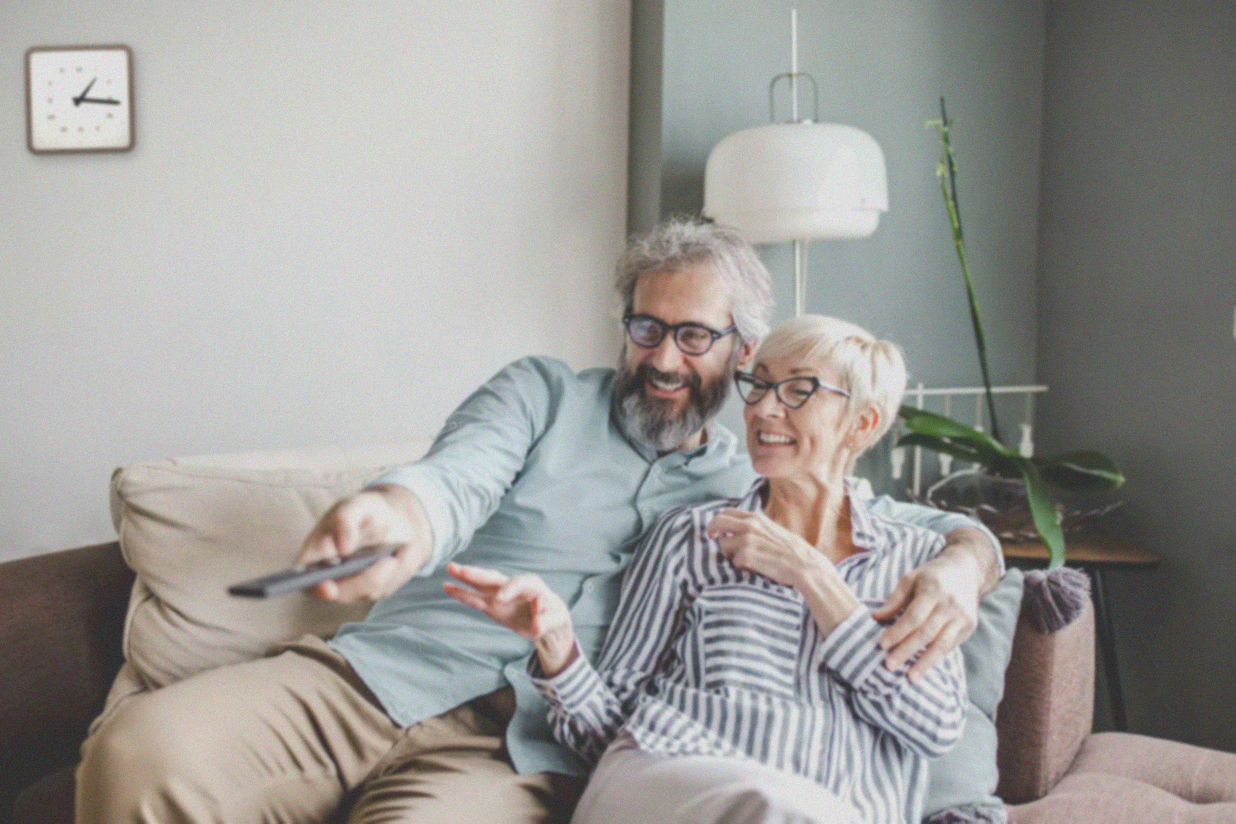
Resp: {"hour": 1, "minute": 16}
